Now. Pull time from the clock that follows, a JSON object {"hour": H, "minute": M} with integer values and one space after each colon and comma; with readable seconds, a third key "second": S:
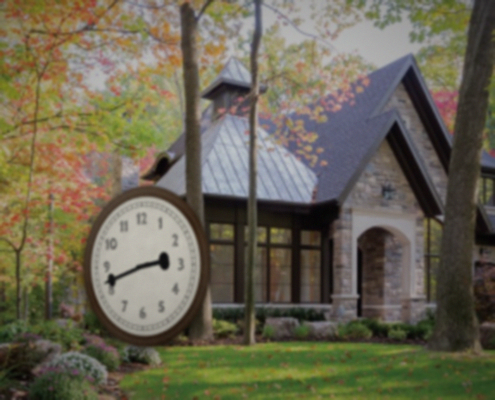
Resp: {"hour": 2, "minute": 42}
